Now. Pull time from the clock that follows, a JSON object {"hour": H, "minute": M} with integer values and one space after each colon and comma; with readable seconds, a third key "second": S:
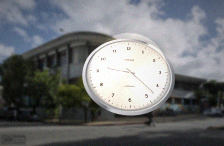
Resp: {"hour": 9, "minute": 23}
